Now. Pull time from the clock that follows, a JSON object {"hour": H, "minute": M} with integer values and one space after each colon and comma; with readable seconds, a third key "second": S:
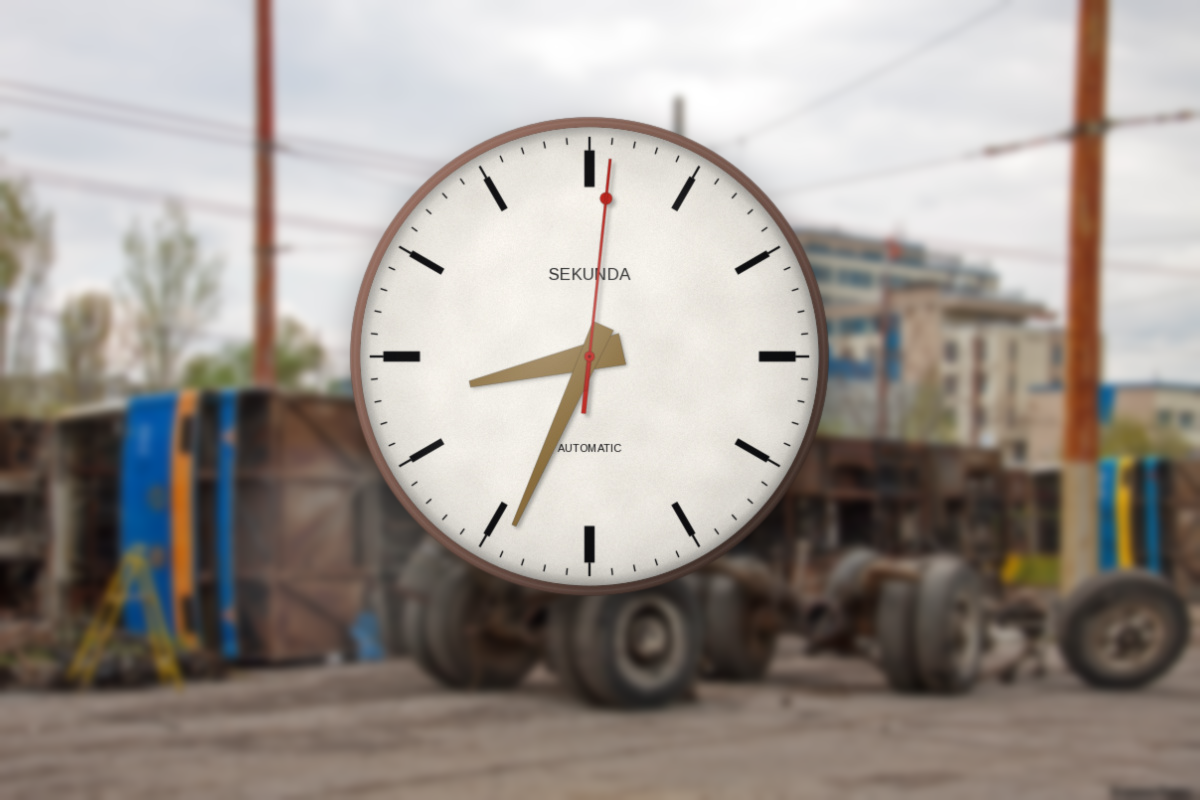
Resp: {"hour": 8, "minute": 34, "second": 1}
